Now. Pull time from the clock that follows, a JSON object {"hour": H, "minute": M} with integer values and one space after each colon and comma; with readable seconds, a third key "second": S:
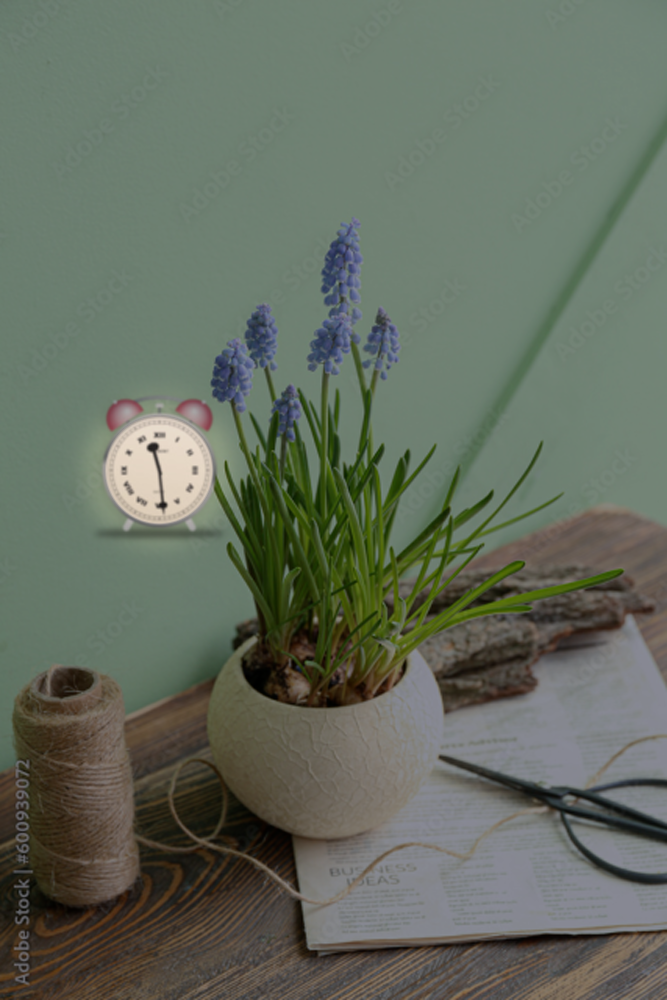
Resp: {"hour": 11, "minute": 29}
